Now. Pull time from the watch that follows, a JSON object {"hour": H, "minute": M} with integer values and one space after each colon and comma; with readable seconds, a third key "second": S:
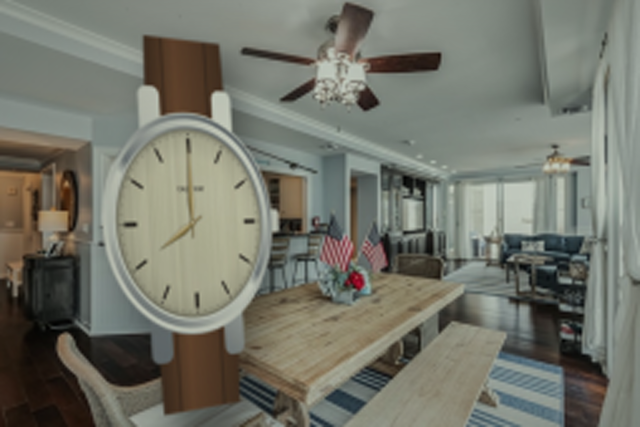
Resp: {"hour": 8, "minute": 0}
